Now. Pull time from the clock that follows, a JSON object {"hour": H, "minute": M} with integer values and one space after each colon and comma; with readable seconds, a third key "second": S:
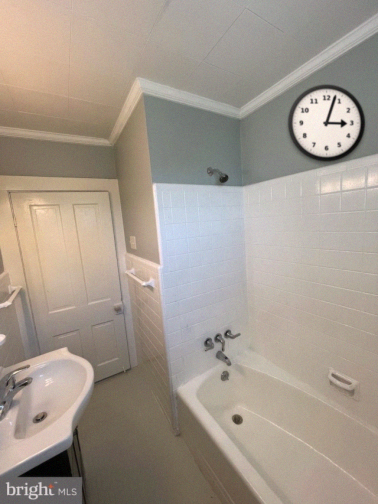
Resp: {"hour": 3, "minute": 3}
